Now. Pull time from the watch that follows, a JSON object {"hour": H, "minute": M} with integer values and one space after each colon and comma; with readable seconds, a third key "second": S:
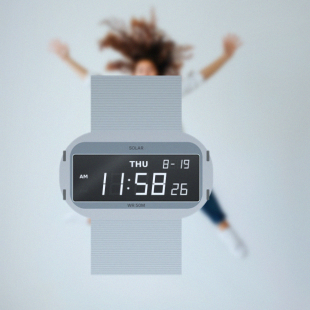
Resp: {"hour": 11, "minute": 58, "second": 26}
